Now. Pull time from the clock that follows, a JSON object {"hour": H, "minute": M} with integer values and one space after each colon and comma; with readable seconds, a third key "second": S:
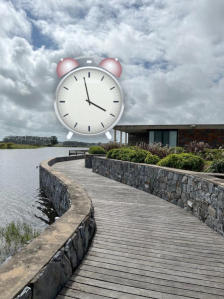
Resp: {"hour": 3, "minute": 58}
